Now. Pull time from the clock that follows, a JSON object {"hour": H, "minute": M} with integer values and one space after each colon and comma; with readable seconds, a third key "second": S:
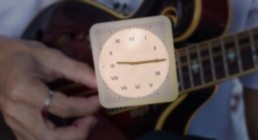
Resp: {"hour": 9, "minute": 15}
